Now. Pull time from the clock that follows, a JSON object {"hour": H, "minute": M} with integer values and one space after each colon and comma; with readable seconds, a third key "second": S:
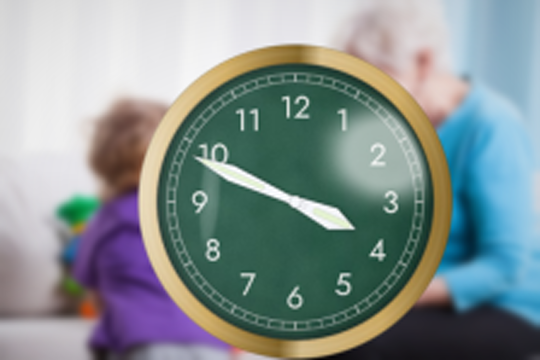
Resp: {"hour": 3, "minute": 49}
